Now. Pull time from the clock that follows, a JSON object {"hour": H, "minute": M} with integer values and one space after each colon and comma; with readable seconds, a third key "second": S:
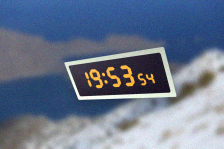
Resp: {"hour": 19, "minute": 53, "second": 54}
